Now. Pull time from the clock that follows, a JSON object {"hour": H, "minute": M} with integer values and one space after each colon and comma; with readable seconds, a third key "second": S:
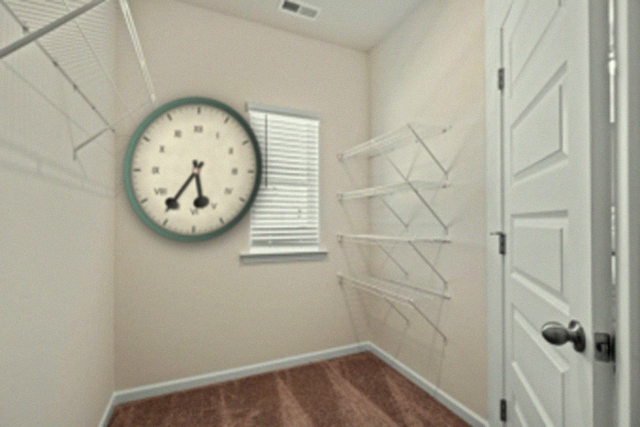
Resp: {"hour": 5, "minute": 36}
